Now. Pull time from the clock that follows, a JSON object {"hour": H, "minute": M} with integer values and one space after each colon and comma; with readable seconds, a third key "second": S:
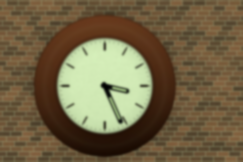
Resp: {"hour": 3, "minute": 26}
